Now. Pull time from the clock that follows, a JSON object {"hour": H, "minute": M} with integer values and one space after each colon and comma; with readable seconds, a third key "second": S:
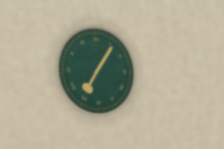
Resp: {"hour": 7, "minute": 6}
